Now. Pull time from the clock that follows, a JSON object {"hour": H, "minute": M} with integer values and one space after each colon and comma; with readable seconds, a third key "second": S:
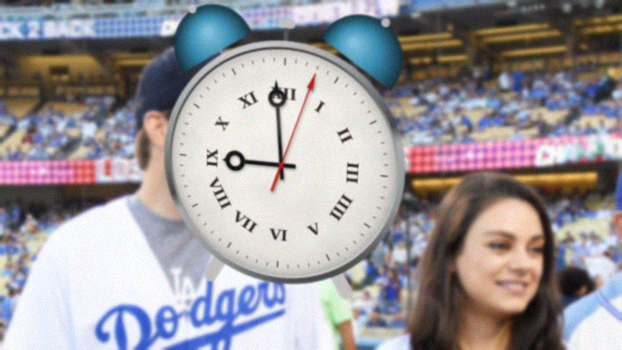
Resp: {"hour": 8, "minute": 59, "second": 3}
